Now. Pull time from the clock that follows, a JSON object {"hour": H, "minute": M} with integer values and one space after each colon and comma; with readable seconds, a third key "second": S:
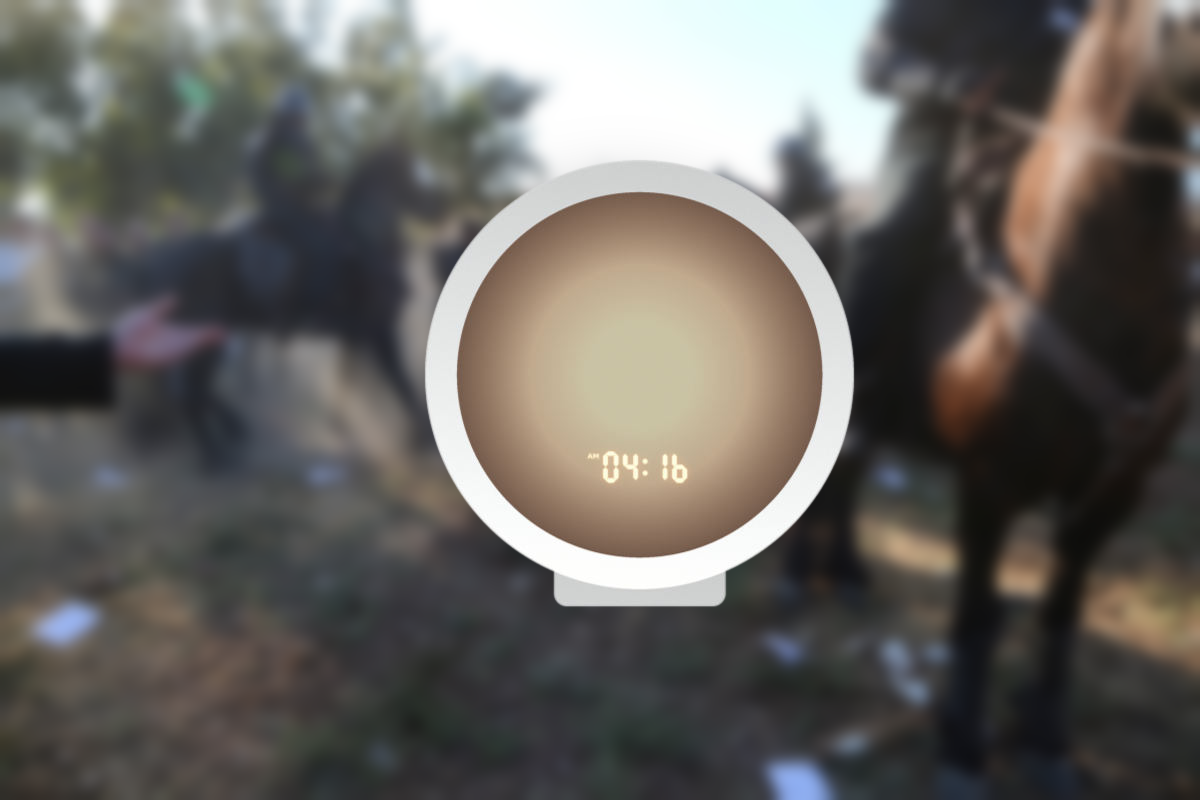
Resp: {"hour": 4, "minute": 16}
